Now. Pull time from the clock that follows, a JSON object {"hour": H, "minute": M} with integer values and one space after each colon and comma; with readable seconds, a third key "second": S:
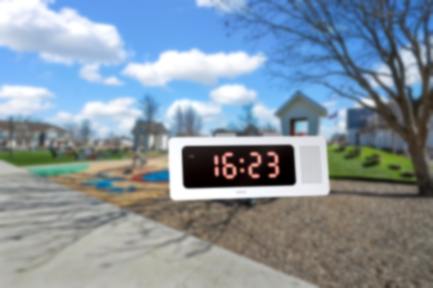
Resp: {"hour": 16, "minute": 23}
